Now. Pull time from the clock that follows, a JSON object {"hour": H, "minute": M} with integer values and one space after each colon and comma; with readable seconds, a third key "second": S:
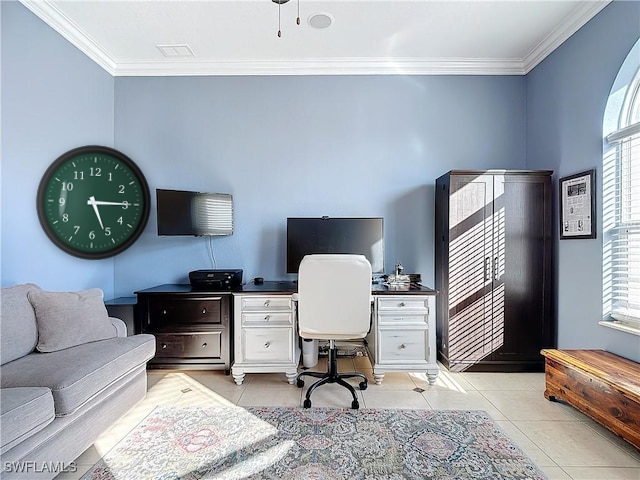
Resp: {"hour": 5, "minute": 15}
